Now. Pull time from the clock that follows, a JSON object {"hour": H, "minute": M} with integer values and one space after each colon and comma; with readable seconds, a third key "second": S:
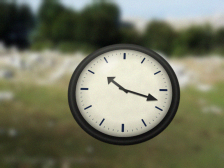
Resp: {"hour": 10, "minute": 18}
